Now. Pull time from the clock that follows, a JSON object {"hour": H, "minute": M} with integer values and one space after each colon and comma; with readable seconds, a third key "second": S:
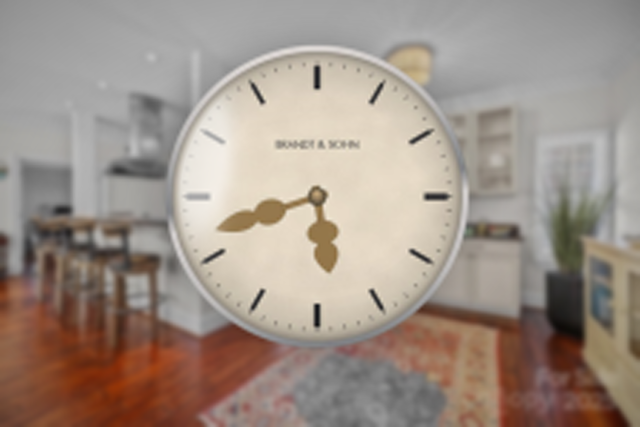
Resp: {"hour": 5, "minute": 42}
